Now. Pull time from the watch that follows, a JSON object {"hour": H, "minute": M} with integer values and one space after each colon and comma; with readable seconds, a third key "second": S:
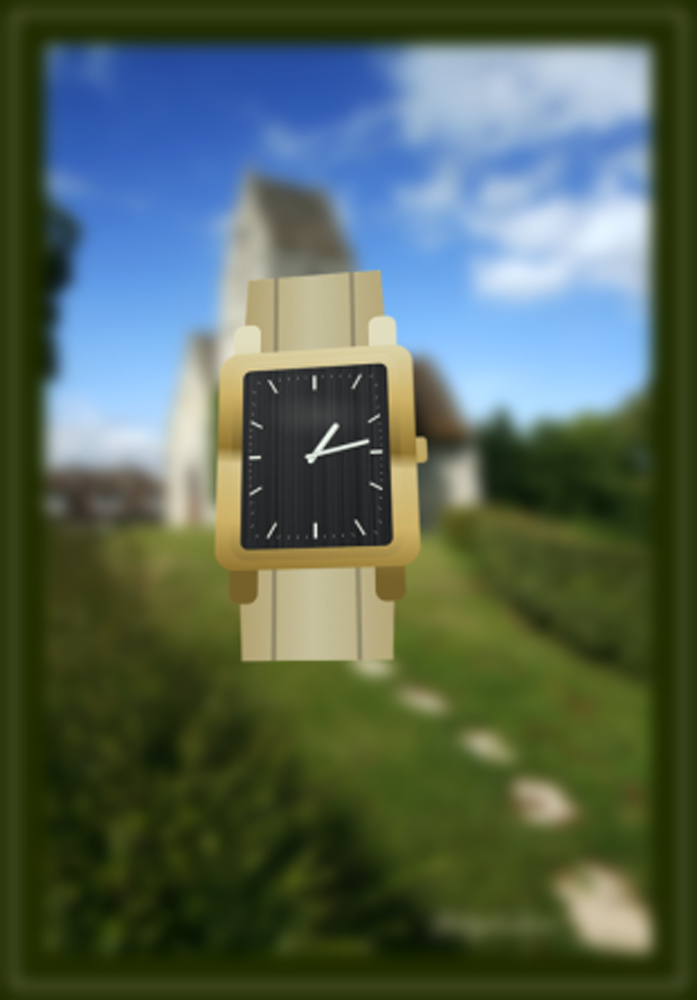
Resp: {"hour": 1, "minute": 13}
